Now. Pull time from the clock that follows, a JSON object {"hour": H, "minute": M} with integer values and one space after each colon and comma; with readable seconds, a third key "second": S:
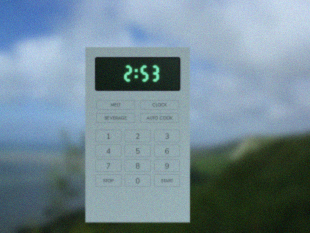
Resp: {"hour": 2, "minute": 53}
